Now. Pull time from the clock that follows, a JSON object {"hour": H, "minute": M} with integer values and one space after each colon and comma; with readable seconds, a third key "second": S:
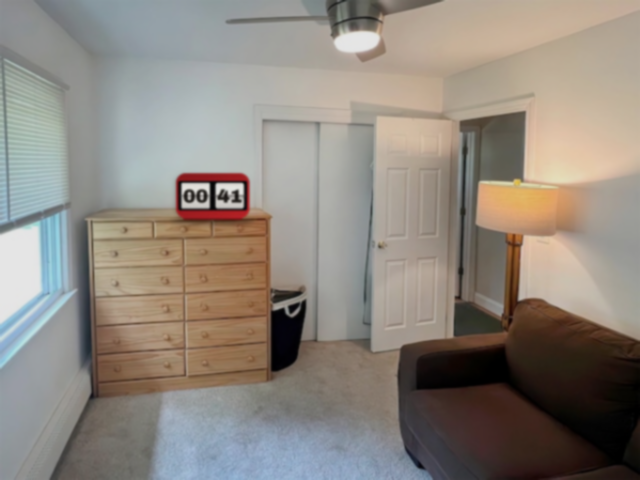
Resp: {"hour": 0, "minute": 41}
